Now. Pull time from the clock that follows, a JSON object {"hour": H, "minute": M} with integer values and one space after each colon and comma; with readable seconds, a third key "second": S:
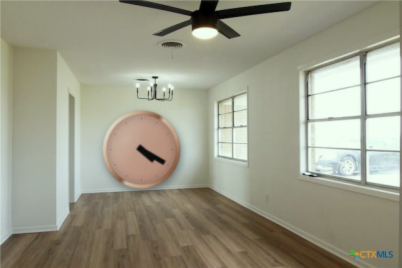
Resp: {"hour": 4, "minute": 20}
